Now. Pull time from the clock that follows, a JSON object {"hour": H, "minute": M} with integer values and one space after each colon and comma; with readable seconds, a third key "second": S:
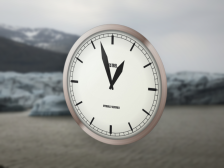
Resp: {"hour": 12, "minute": 57}
